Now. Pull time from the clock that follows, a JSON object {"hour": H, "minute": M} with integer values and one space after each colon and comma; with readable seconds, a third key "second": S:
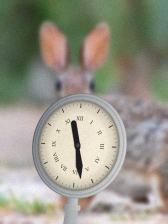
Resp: {"hour": 11, "minute": 28}
